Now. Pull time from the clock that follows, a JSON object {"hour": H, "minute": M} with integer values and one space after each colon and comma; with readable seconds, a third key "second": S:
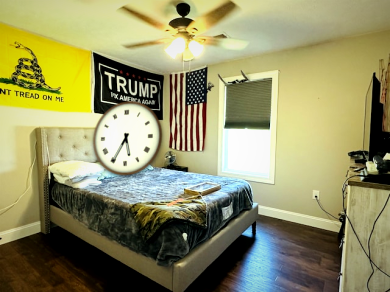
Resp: {"hour": 5, "minute": 35}
